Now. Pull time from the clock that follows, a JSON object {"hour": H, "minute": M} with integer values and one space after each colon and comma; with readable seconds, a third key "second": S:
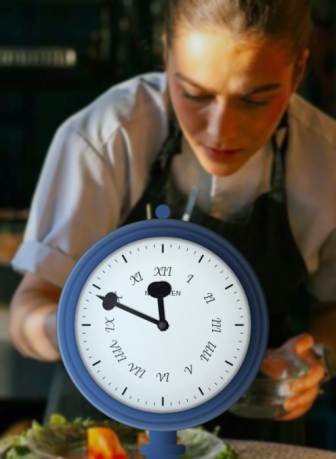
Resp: {"hour": 11, "minute": 49}
